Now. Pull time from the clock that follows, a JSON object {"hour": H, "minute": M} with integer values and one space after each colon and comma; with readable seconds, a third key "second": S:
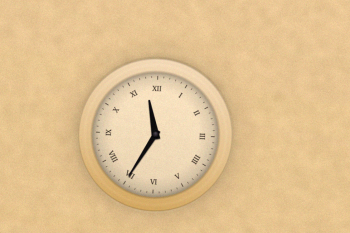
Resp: {"hour": 11, "minute": 35}
